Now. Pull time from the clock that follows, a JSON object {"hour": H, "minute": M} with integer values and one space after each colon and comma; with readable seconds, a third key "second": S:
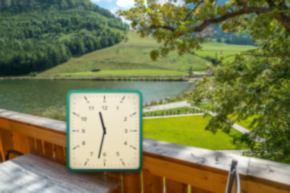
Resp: {"hour": 11, "minute": 32}
